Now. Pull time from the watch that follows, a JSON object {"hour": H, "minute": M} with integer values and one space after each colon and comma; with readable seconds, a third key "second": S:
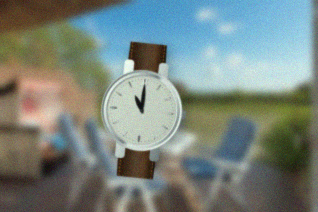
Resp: {"hour": 11, "minute": 0}
